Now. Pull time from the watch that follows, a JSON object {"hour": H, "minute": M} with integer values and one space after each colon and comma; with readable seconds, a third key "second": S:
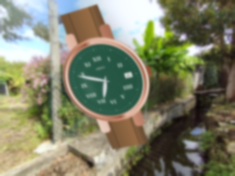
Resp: {"hour": 6, "minute": 49}
